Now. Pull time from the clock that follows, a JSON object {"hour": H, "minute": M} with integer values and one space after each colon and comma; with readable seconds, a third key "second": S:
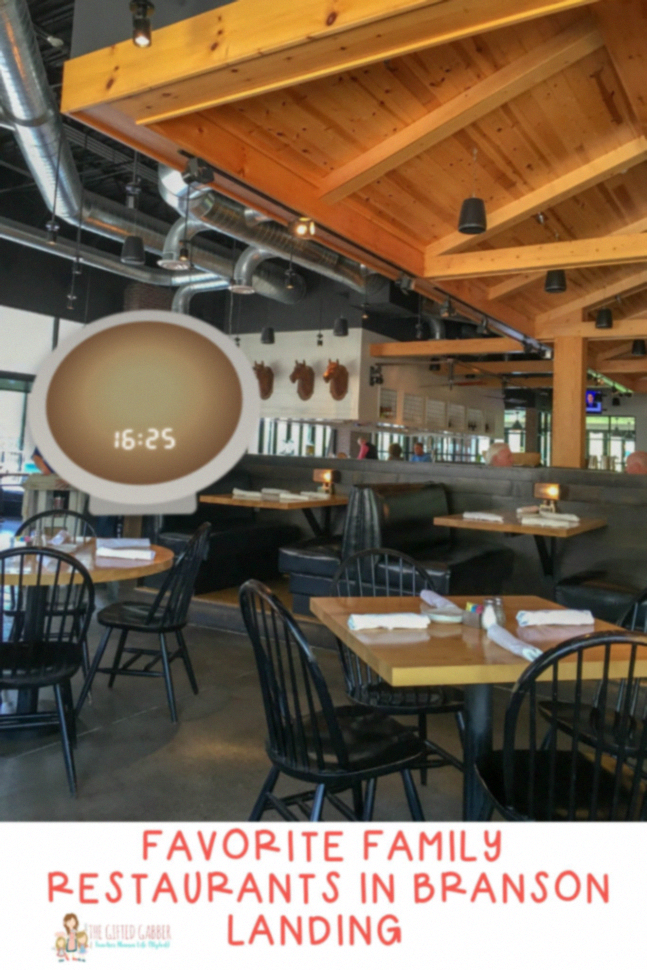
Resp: {"hour": 16, "minute": 25}
